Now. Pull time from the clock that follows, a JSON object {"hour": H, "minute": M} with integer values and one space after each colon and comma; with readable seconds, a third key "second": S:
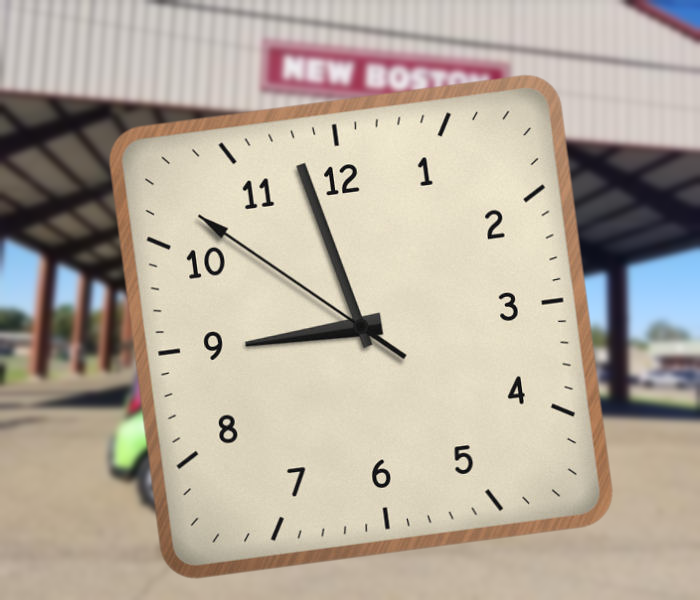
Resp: {"hour": 8, "minute": 57, "second": 52}
